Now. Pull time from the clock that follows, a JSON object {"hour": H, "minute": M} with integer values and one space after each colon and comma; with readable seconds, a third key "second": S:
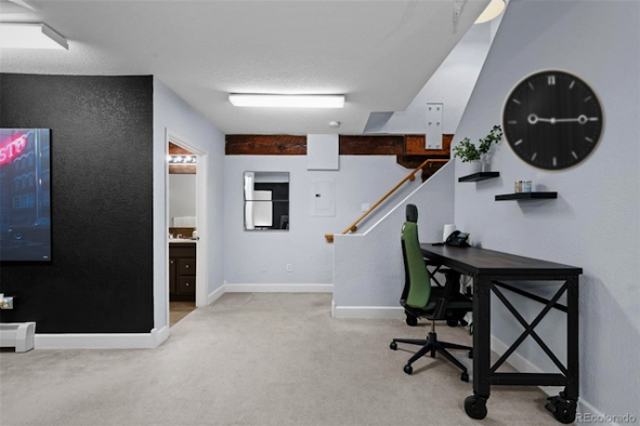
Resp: {"hour": 9, "minute": 15}
